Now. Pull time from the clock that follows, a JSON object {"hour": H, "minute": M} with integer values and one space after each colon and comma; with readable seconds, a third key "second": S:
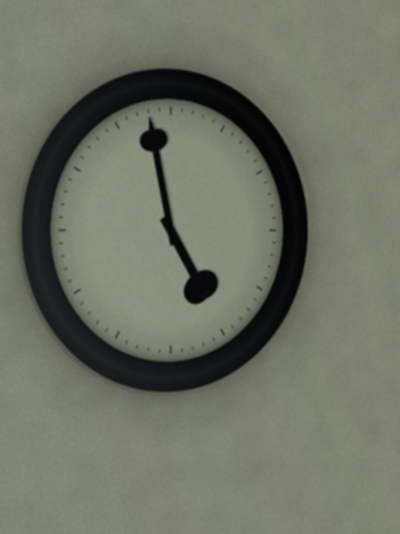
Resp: {"hour": 4, "minute": 58}
